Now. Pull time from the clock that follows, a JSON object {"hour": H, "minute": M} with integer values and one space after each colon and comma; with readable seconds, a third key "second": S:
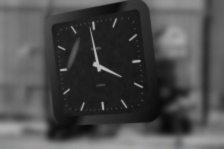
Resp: {"hour": 3, "minute": 59}
